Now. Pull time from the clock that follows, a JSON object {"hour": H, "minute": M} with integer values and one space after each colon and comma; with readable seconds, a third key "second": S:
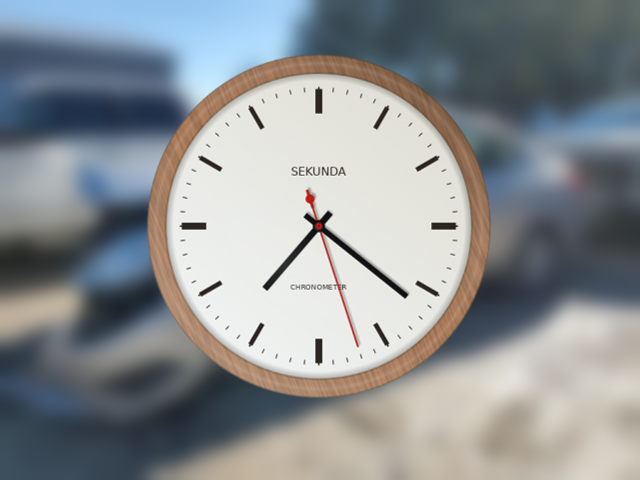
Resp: {"hour": 7, "minute": 21, "second": 27}
